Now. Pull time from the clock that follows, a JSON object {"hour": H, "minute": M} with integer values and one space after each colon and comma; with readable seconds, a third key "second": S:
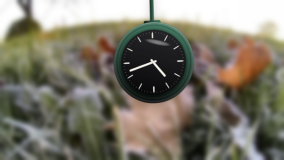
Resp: {"hour": 4, "minute": 42}
